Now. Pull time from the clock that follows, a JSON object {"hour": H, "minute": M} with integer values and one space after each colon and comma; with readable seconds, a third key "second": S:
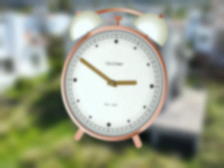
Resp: {"hour": 2, "minute": 50}
